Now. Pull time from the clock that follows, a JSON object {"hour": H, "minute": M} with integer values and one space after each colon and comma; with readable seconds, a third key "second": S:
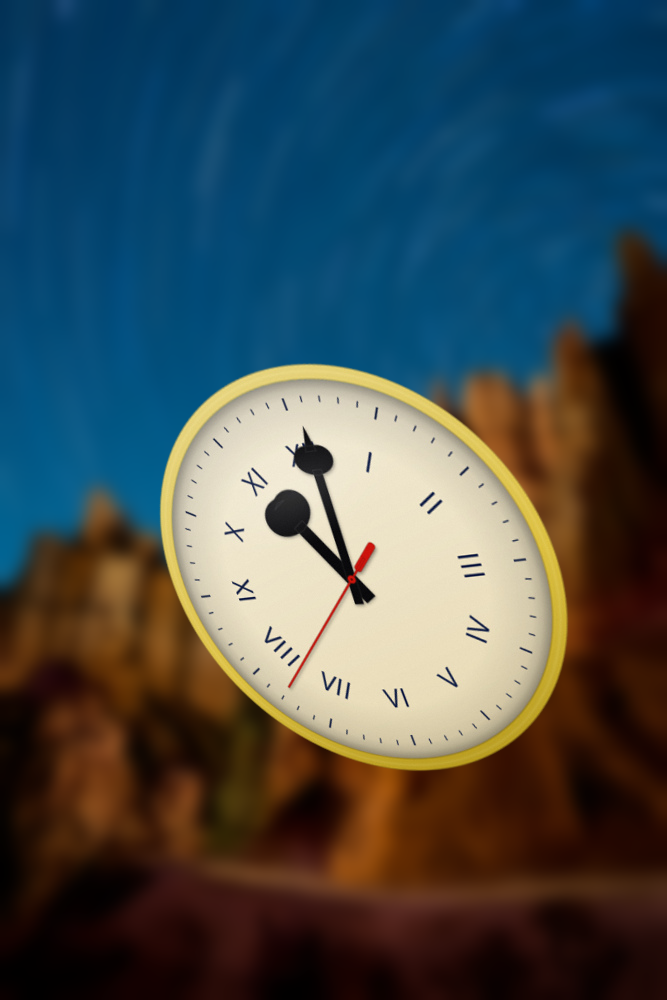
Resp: {"hour": 11, "minute": 0, "second": 38}
